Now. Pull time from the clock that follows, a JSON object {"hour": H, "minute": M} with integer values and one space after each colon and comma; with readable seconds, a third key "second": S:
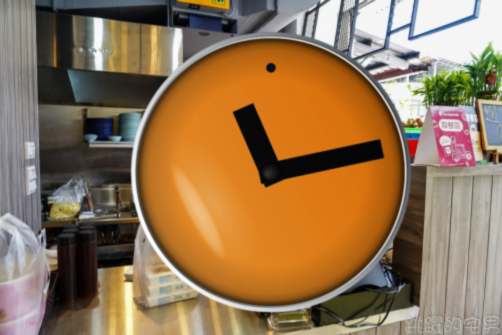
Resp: {"hour": 11, "minute": 13}
